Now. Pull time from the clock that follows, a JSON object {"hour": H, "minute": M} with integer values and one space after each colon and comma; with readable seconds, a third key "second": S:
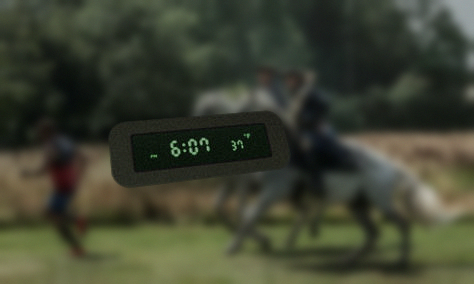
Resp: {"hour": 6, "minute": 7}
